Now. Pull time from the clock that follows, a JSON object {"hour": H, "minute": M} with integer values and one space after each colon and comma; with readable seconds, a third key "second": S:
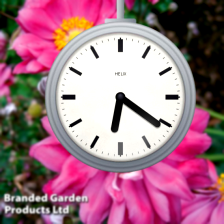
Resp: {"hour": 6, "minute": 21}
